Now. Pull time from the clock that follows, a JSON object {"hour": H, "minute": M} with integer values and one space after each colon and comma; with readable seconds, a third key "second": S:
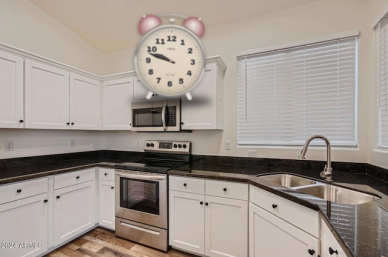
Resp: {"hour": 9, "minute": 48}
